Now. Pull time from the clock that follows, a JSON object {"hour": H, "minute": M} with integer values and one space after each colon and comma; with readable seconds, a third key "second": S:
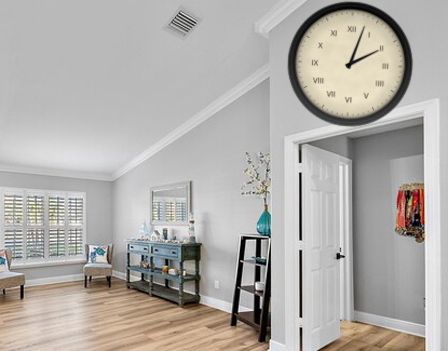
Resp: {"hour": 2, "minute": 3}
